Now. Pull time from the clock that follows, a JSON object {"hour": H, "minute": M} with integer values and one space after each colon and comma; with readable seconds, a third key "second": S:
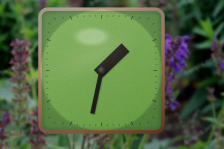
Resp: {"hour": 1, "minute": 32}
